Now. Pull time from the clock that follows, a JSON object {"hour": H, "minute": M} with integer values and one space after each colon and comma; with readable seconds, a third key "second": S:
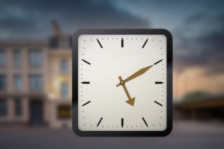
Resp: {"hour": 5, "minute": 10}
